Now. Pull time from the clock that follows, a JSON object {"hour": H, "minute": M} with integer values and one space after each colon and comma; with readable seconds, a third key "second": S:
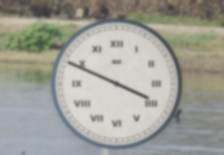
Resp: {"hour": 3, "minute": 49}
